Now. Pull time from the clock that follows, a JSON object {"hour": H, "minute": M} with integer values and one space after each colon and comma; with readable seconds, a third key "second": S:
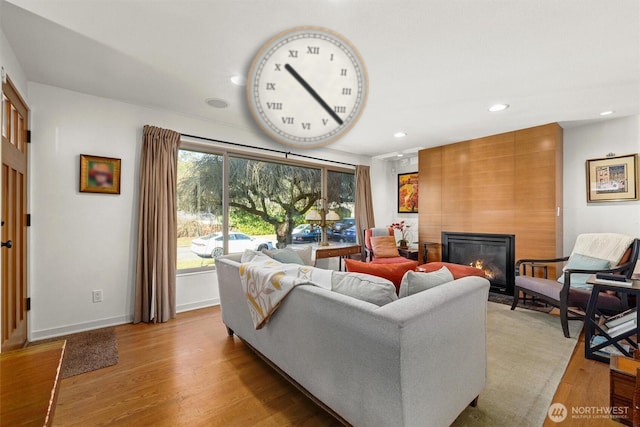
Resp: {"hour": 10, "minute": 22}
